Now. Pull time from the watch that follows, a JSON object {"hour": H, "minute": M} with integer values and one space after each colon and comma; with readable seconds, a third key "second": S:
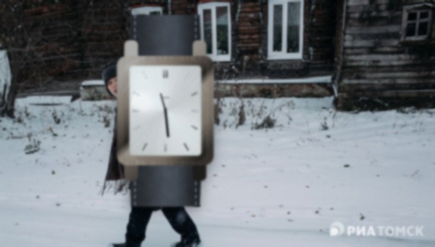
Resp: {"hour": 11, "minute": 29}
